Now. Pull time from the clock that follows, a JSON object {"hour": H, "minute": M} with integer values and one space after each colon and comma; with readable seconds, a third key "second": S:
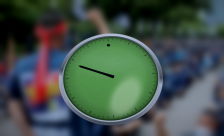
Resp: {"hour": 9, "minute": 49}
